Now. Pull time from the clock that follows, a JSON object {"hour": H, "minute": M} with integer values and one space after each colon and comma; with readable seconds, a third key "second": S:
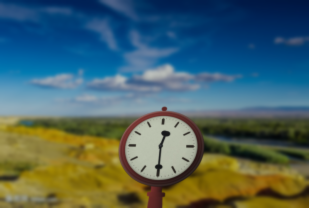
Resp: {"hour": 12, "minute": 30}
